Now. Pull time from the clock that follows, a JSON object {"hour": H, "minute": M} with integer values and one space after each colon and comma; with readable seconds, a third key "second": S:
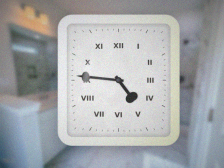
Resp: {"hour": 4, "minute": 46}
